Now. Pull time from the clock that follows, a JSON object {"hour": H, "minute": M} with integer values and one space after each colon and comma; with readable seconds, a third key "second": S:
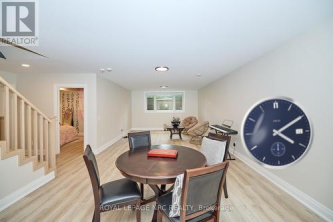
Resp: {"hour": 4, "minute": 10}
